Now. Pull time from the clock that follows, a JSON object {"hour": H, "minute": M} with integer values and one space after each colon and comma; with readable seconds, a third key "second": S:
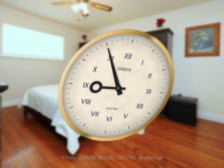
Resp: {"hour": 8, "minute": 55}
